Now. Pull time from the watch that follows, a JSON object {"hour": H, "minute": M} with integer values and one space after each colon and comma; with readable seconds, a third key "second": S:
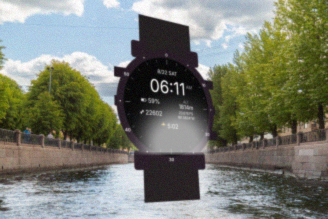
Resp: {"hour": 6, "minute": 11}
